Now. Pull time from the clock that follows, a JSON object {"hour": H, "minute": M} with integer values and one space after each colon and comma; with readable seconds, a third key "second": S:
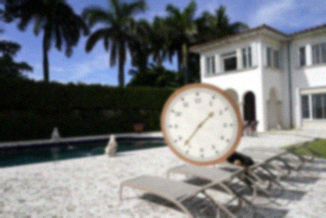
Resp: {"hour": 1, "minute": 37}
